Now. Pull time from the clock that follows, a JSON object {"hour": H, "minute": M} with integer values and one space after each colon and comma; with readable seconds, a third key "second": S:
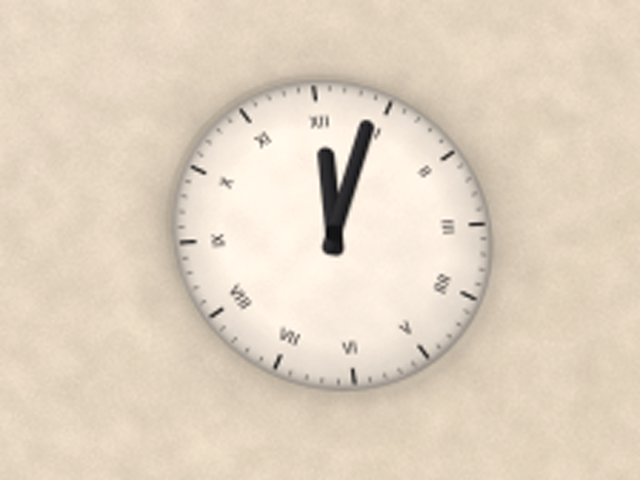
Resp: {"hour": 12, "minute": 4}
